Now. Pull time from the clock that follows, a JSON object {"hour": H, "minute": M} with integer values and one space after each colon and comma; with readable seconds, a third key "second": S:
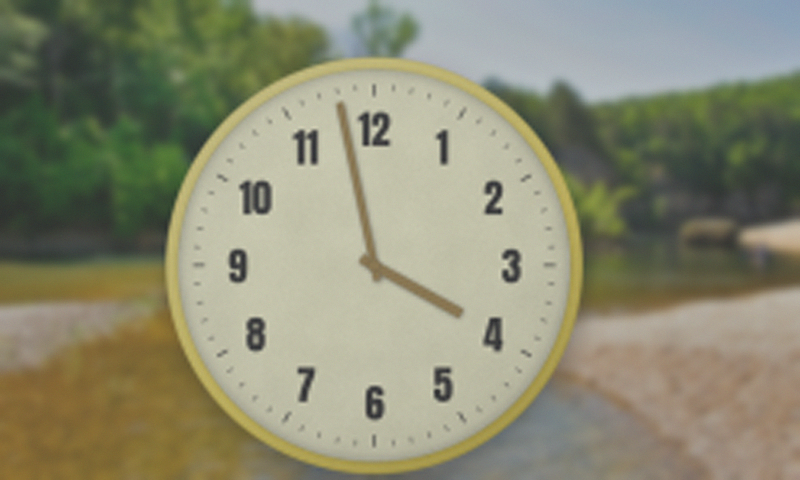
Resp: {"hour": 3, "minute": 58}
